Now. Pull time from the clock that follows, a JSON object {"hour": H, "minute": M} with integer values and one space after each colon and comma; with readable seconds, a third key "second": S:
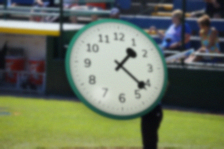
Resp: {"hour": 1, "minute": 22}
